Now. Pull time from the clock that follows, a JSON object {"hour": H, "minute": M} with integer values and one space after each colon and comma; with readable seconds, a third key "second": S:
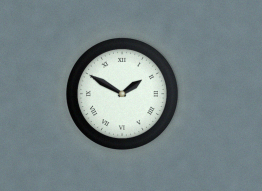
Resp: {"hour": 1, "minute": 50}
